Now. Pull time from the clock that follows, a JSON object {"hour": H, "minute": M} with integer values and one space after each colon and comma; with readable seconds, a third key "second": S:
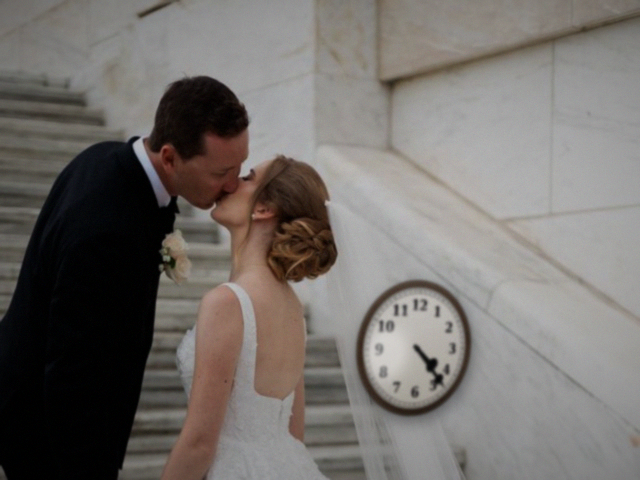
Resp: {"hour": 4, "minute": 23}
